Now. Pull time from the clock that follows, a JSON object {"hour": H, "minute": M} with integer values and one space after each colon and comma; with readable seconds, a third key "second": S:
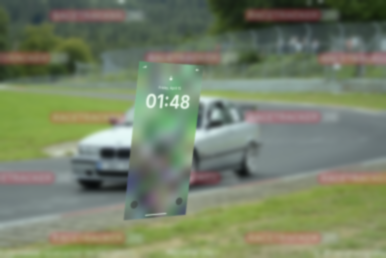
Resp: {"hour": 1, "minute": 48}
